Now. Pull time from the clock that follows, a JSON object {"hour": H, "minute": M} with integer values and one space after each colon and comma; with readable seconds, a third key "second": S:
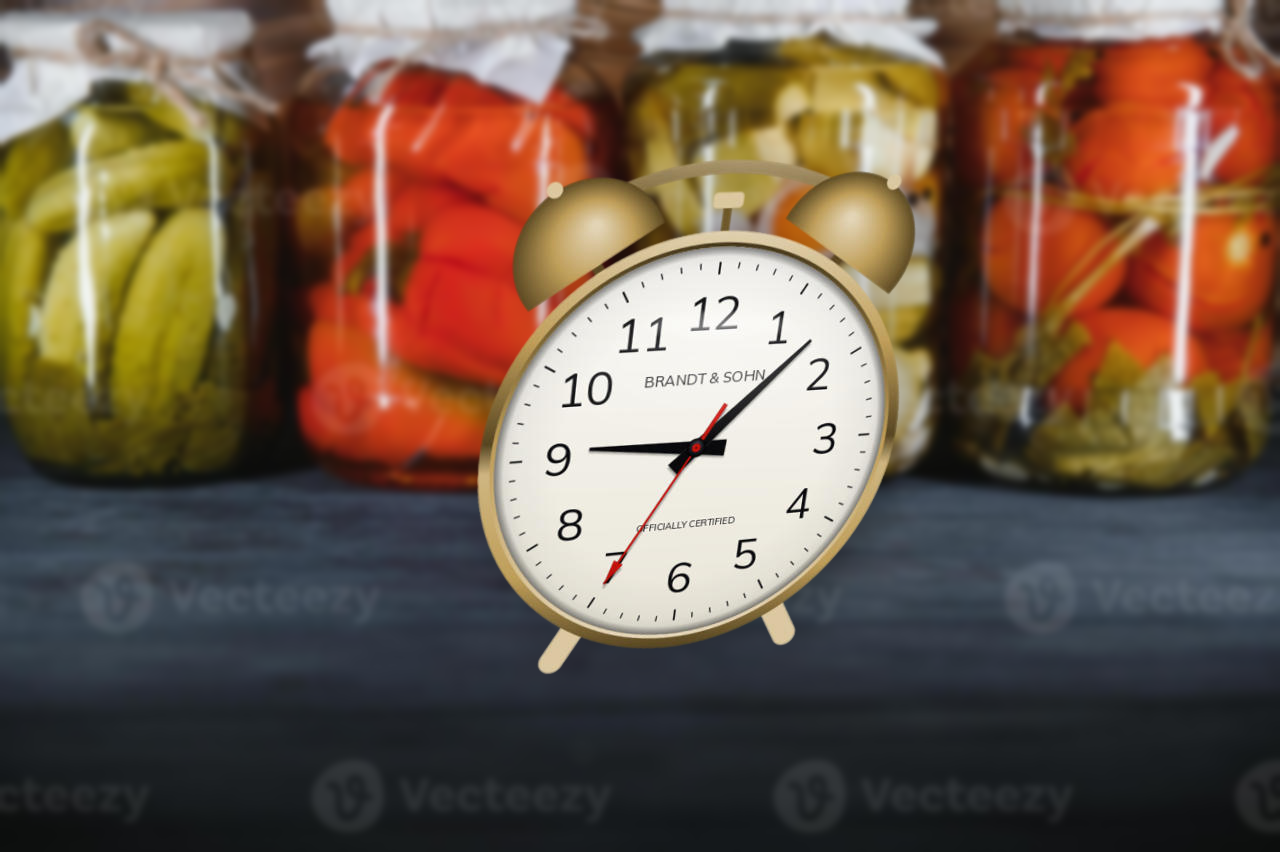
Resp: {"hour": 9, "minute": 7, "second": 35}
